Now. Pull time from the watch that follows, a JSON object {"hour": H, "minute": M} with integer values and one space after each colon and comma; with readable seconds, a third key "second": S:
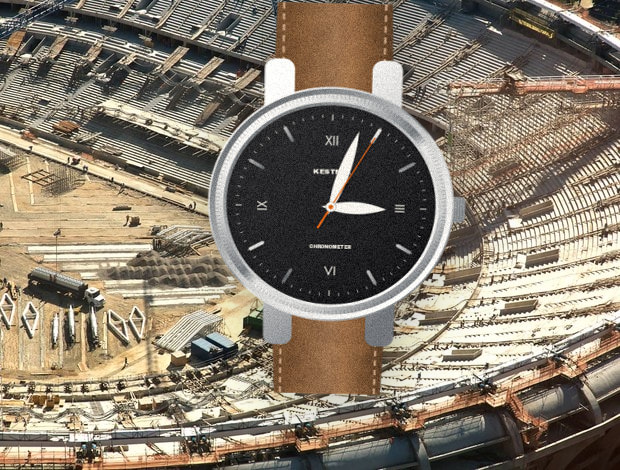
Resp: {"hour": 3, "minute": 3, "second": 5}
